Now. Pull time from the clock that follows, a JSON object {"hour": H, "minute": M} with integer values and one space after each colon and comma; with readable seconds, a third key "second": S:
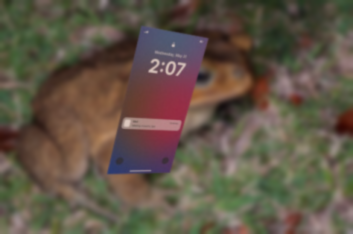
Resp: {"hour": 2, "minute": 7}
